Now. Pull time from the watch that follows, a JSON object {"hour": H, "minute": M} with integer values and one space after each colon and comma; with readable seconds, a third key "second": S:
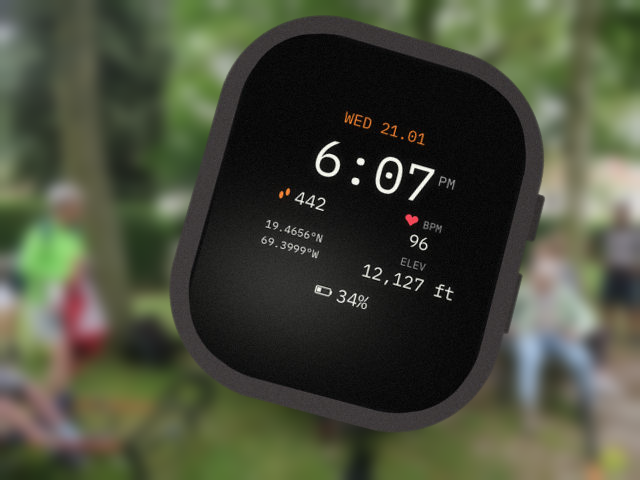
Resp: {"hour": 6, "minute": 7}
